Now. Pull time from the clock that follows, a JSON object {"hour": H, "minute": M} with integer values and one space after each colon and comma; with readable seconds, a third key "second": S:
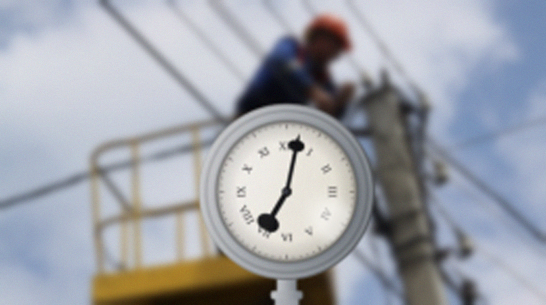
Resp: {"hour": 7, "minute": 2}
